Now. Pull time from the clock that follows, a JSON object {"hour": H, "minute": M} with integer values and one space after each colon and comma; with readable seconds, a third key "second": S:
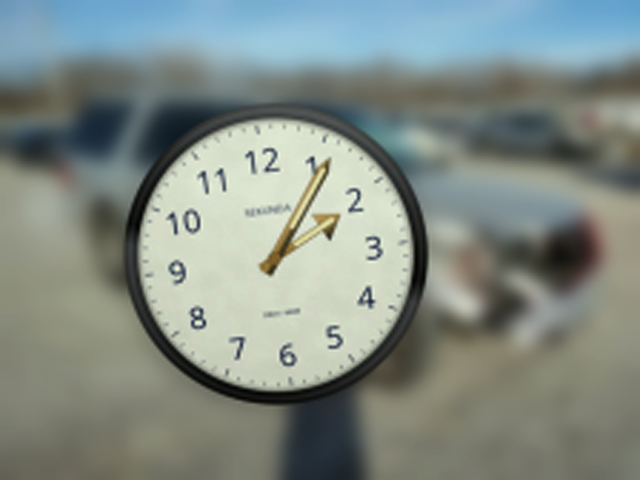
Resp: {"hour": 2, "minute": 6}
